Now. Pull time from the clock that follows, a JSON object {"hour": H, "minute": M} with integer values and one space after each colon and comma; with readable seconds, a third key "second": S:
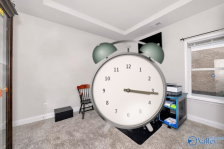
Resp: {"hour": 3, "minute": 16}
